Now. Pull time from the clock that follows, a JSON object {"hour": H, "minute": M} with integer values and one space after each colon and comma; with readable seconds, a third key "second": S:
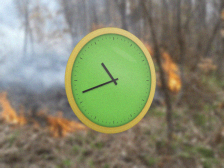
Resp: {"hour": 10, "minute": 42}
